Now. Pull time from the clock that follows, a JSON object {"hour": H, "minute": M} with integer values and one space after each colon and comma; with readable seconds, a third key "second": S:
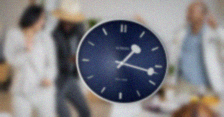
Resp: {"hour": 1, "minute": 17}
